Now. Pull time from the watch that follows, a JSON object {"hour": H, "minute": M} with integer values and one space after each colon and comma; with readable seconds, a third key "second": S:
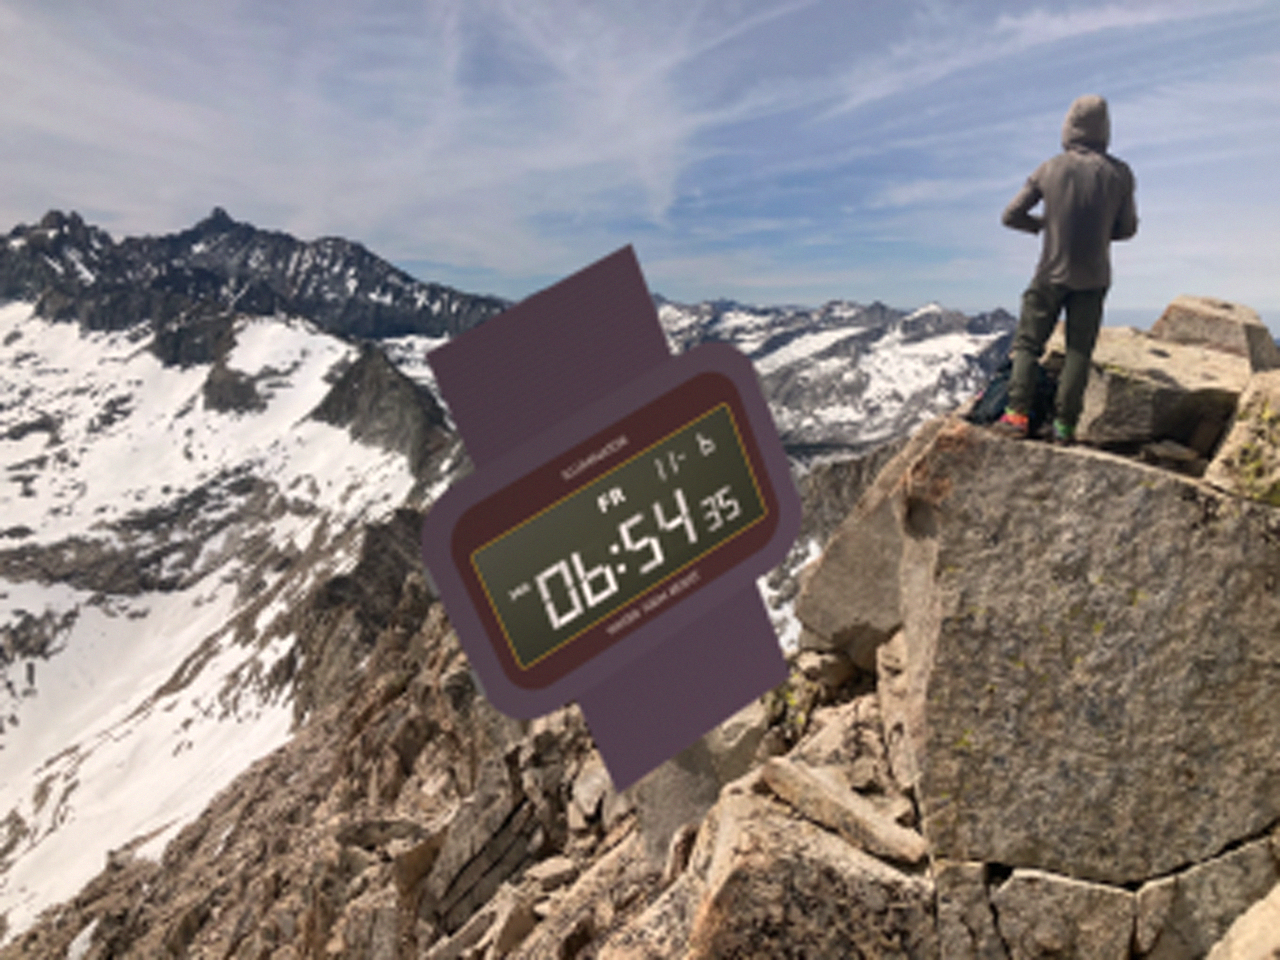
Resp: {"hour": 6, "minute": 54, "second": 35}
